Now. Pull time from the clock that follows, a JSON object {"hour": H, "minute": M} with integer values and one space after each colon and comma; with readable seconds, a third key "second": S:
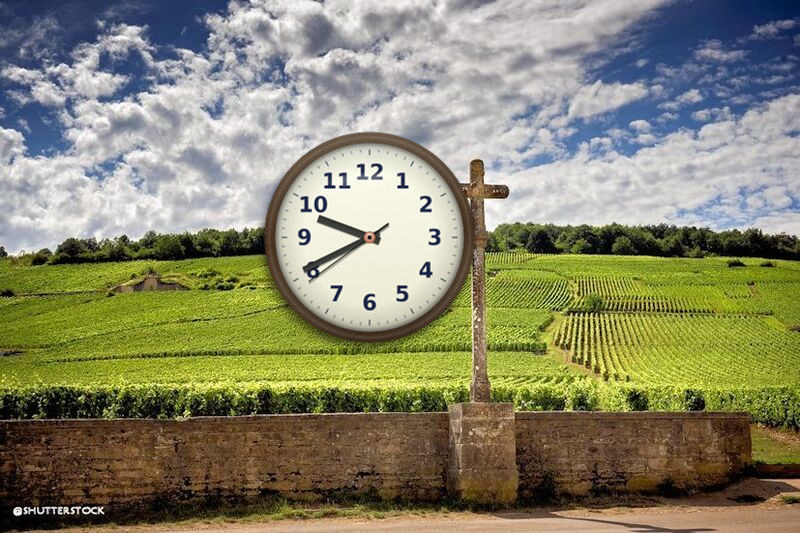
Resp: {"hour": 9, "minute": 40, "second": 39}
